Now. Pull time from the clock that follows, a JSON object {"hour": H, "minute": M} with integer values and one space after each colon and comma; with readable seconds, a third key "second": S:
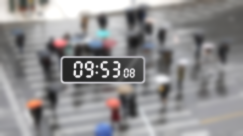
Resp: {"hour": 9, "minute": 53, "second": 8}
